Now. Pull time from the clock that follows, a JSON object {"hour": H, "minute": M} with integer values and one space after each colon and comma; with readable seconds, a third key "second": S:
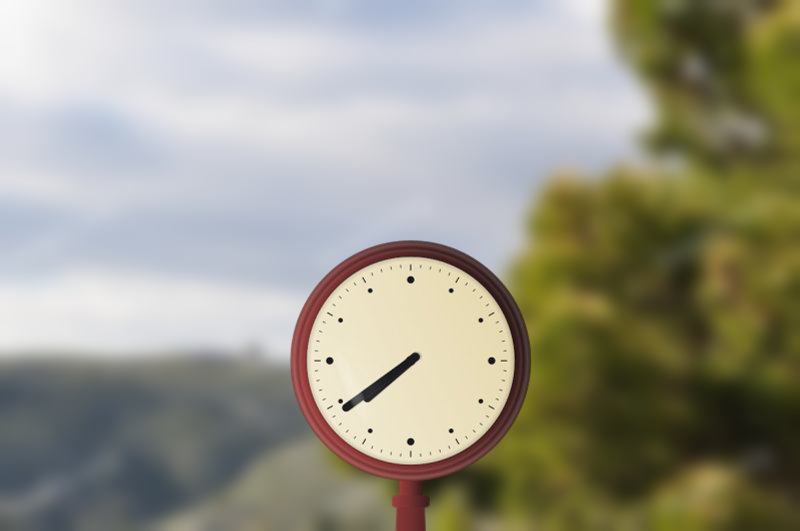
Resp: {"hour": 7, "minute": 39}
